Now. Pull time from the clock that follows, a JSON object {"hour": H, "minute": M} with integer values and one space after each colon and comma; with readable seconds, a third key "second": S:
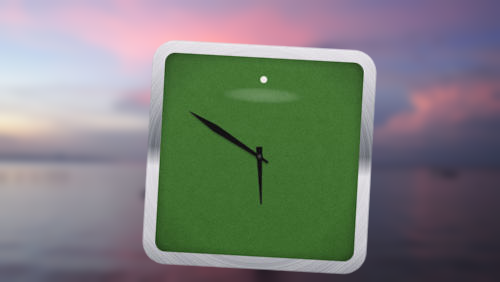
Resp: {"hour": 5, "minute": 50}
